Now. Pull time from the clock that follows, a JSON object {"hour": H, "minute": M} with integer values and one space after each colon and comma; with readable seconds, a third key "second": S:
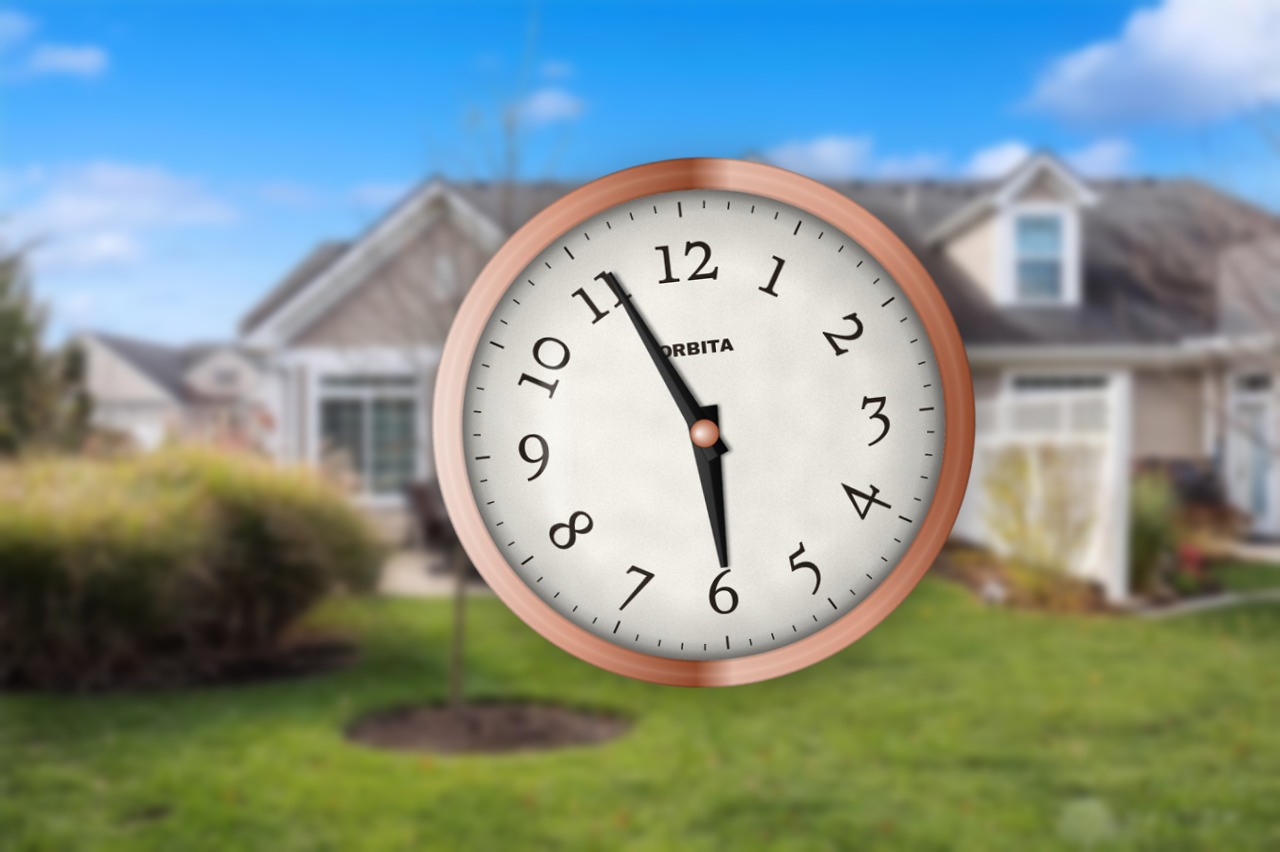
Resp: {"hour": 5, "minute": 56}
